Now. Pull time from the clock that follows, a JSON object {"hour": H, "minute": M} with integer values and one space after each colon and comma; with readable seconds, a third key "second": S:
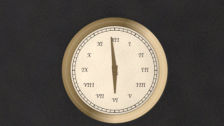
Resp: {"hour": 5, "minute": 59}
